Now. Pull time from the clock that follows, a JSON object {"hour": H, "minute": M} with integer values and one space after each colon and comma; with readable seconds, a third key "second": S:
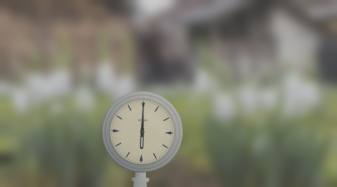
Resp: {"hour": 6, "minute": 0}
